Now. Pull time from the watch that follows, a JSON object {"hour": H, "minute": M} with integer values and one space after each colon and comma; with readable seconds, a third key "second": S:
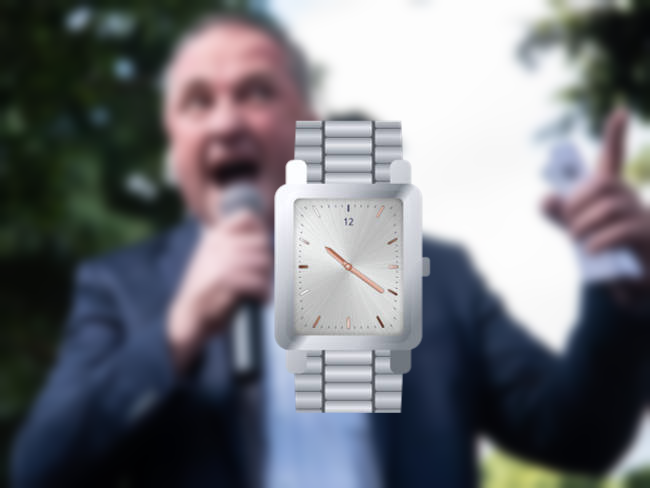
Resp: {"hour": 10, "minute": 21}
